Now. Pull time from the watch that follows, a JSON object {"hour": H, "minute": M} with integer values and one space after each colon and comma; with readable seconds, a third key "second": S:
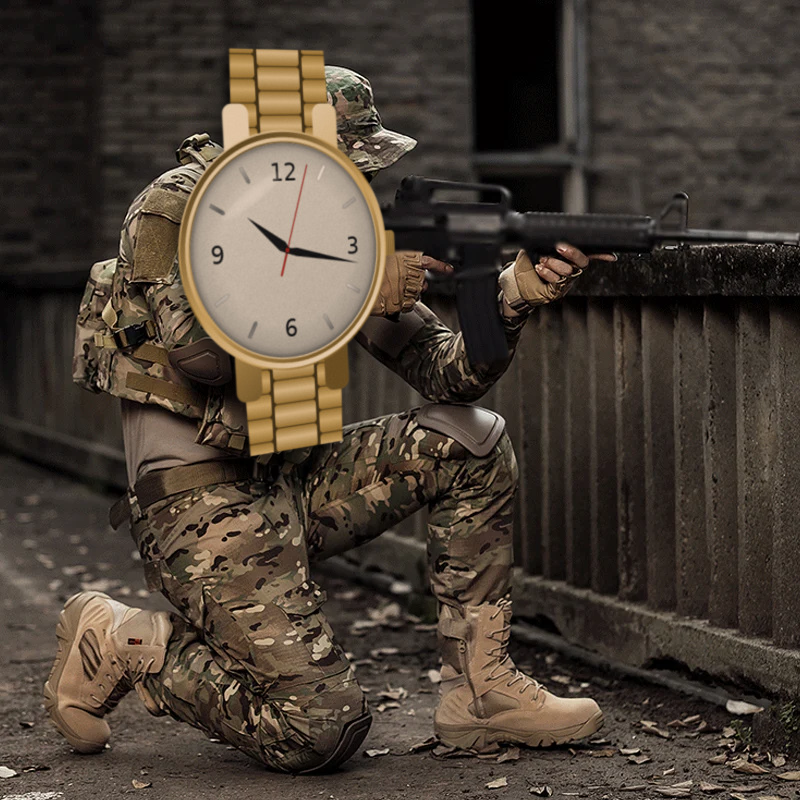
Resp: {"hour": 10, "minute": 17, "second": 3}
